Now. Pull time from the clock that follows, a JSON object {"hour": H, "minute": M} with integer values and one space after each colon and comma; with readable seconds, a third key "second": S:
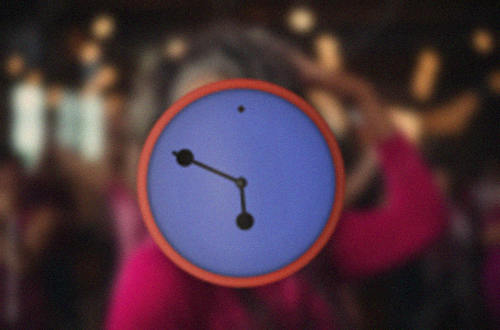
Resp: {"hour": 5, "minute": 49}
